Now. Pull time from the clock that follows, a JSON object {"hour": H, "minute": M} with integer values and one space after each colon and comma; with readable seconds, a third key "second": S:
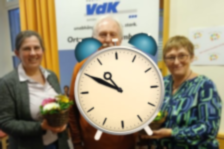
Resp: {"hour": 10, "minute": 50}
